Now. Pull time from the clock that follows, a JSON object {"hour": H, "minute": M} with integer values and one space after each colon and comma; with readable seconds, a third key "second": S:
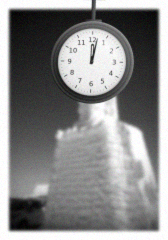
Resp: {"hour": 12, "minute": 2}
